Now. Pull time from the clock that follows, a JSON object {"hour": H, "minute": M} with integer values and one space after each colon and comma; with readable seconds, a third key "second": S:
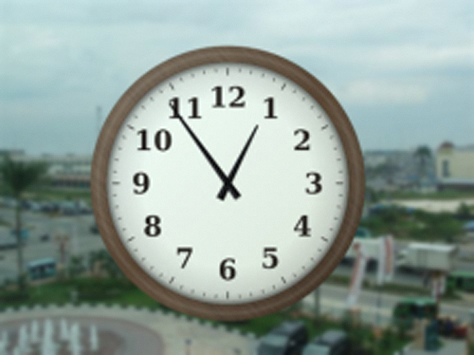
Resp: {"hour": 12, "minute": 54}
